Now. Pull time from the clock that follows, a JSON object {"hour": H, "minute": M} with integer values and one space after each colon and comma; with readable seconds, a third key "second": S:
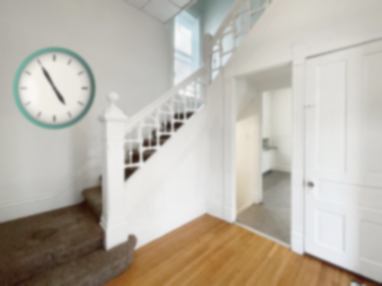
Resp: {"hour": 4, "minute": 55}
